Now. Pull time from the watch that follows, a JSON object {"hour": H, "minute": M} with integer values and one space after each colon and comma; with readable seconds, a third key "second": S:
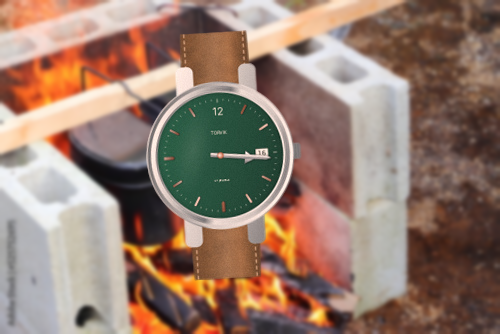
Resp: {"hour": 3, "minute": 16}
